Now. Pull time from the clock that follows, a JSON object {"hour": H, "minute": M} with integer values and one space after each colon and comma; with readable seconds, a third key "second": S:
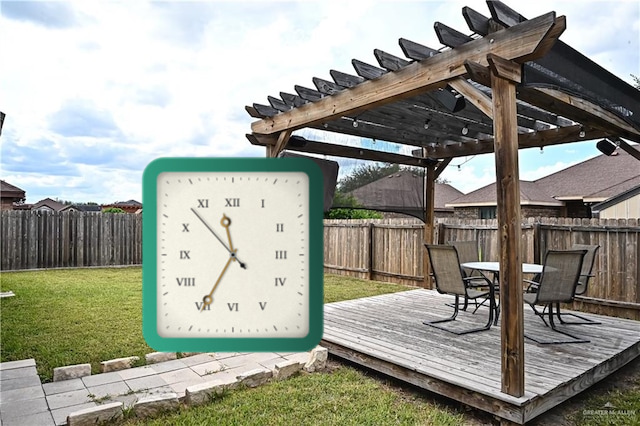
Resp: {"hour": 11, "minute": 34, "second": 53}
